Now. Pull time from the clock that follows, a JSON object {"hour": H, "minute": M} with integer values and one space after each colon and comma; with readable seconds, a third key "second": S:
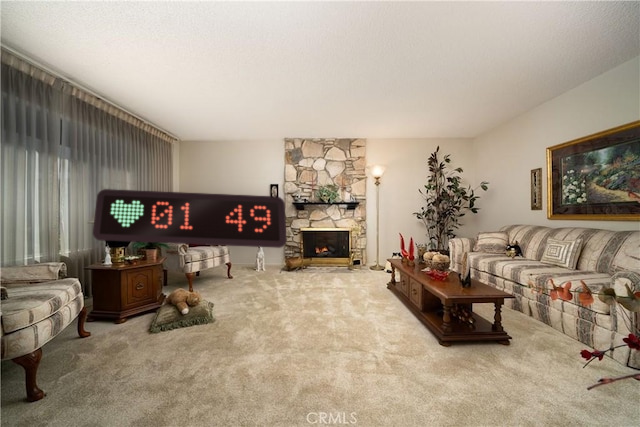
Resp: {"hour": 1, "minute": 49}
